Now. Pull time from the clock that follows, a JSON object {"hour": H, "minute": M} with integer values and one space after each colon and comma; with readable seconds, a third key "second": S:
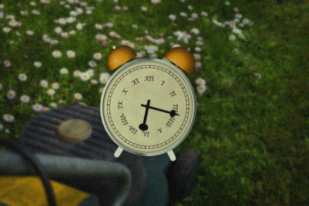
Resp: {"hour": 6, "minute": 17}
